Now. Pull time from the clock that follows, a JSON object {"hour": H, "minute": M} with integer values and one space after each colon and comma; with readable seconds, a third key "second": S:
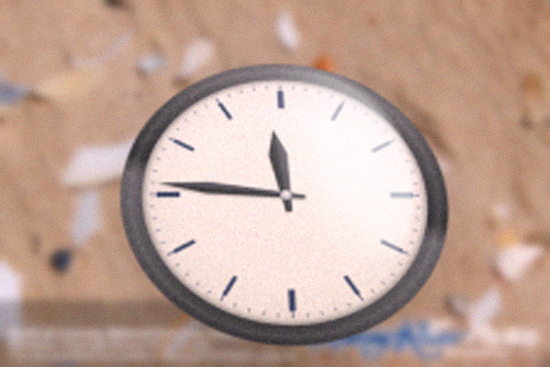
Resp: {"hour": 11, "minute": 46}
